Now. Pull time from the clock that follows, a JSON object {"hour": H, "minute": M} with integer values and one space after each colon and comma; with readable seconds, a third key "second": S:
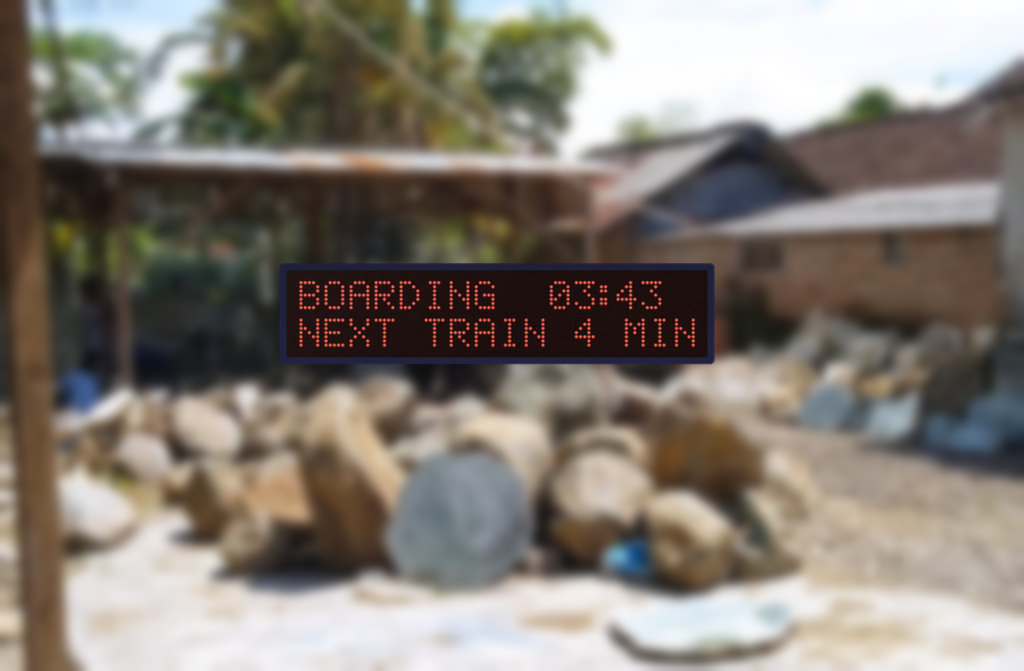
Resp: {"hour": 3, "minute": 43}
